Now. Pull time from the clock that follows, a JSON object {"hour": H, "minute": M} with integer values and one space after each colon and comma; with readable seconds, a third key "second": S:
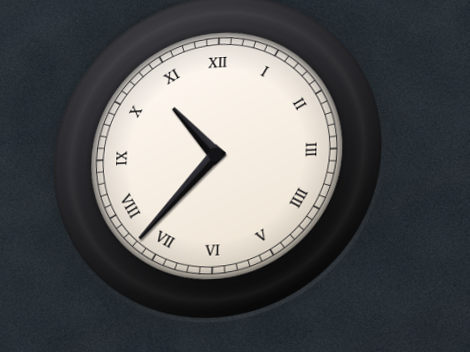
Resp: {"hour": 10, "minute": 37}
